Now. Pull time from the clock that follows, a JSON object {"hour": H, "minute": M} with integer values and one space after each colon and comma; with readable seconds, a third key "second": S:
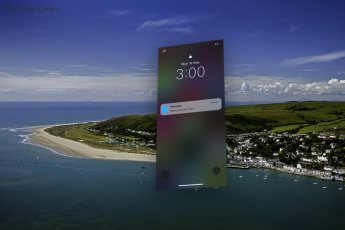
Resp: {"hour": 3, "minute": 0}
